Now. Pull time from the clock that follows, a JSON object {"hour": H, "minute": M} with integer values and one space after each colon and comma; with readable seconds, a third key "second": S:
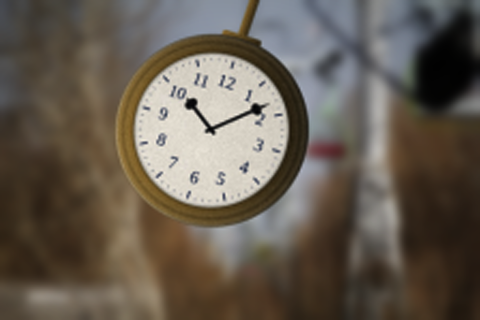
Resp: {"hour": 10, "minute": 8}
